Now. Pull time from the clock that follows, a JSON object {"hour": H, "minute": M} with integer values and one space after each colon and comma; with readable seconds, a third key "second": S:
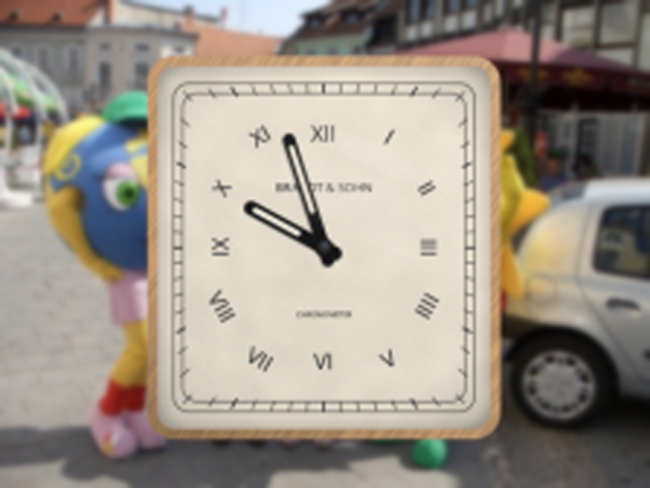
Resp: {"hour": 9, "minute": 57}
